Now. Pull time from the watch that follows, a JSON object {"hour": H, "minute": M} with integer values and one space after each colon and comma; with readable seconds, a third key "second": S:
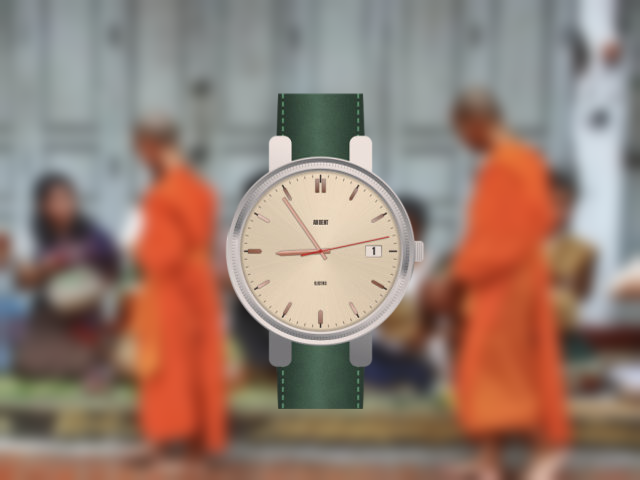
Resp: {"hour": 8, "minute": 54, "second": 13}
